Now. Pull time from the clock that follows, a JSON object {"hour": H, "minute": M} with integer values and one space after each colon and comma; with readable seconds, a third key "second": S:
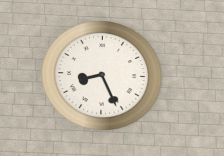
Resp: {"hour": 8, "minute": 26}
